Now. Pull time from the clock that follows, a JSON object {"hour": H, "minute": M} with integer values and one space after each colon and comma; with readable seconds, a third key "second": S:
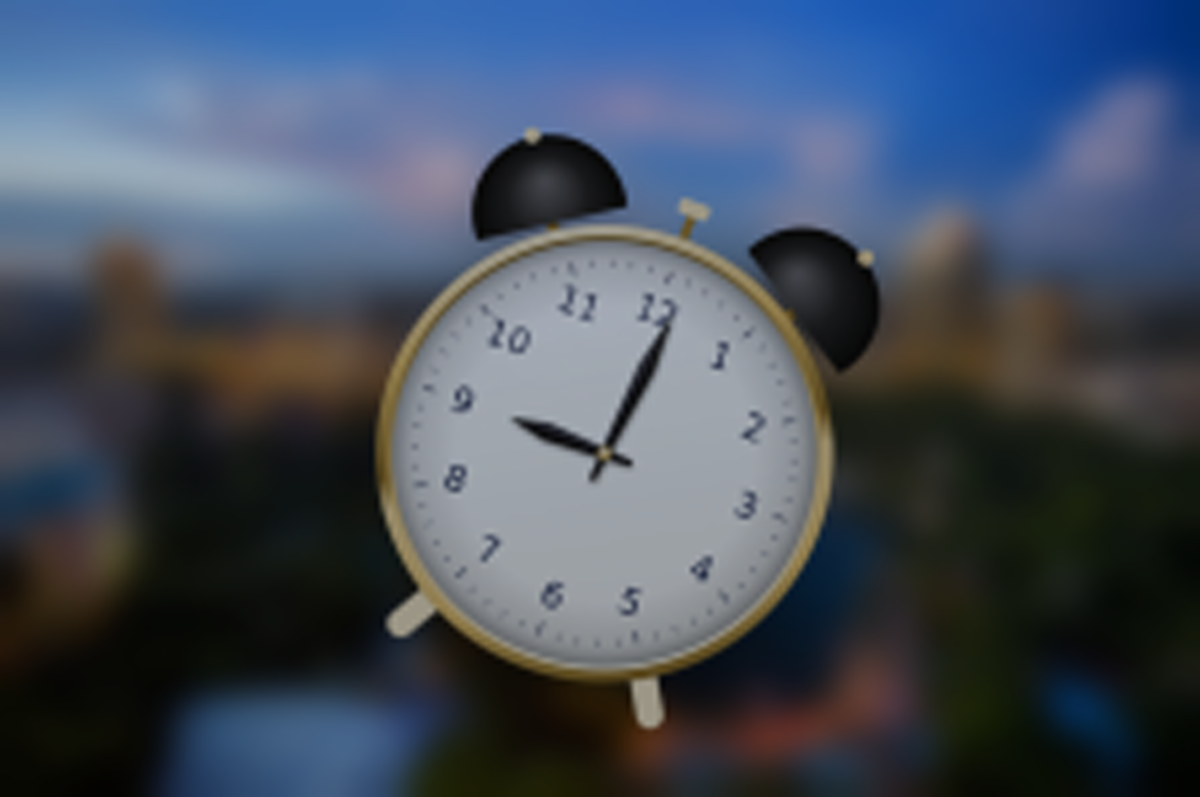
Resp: {"hour": 9, "minute": 1}
